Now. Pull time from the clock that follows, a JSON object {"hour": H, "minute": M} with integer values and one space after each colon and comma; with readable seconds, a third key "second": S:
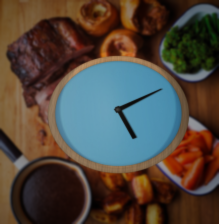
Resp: {"hour": 5, "minute": 10}
